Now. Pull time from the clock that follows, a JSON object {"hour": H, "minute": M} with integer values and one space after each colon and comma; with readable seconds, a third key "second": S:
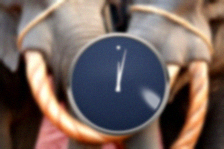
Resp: {"hour": 12, "minute": 2}
